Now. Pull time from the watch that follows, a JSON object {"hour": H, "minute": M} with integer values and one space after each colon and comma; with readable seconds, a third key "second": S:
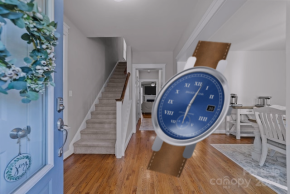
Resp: {"hour": 6, "minute": 2}
